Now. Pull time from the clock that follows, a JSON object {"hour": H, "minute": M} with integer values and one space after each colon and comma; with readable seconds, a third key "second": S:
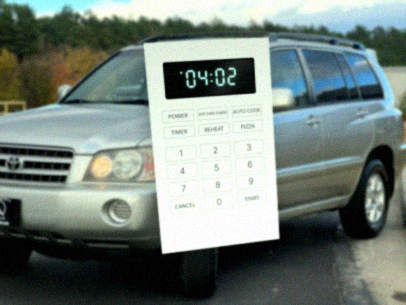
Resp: {"hour": 4, "minute": 2}
